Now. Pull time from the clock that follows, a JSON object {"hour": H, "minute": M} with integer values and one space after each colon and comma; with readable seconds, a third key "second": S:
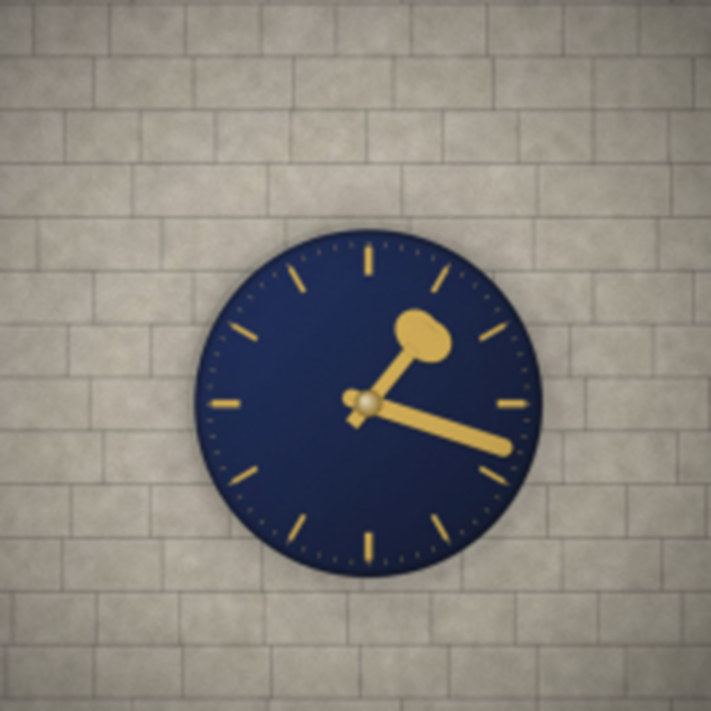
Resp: {"hour": 1, "minute": 18}
